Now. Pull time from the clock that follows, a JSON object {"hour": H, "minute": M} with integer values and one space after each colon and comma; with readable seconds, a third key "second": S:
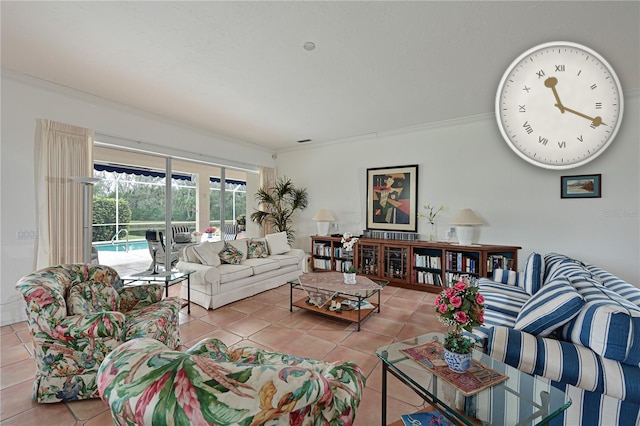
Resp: {"hour": 11, "minute": 19}
